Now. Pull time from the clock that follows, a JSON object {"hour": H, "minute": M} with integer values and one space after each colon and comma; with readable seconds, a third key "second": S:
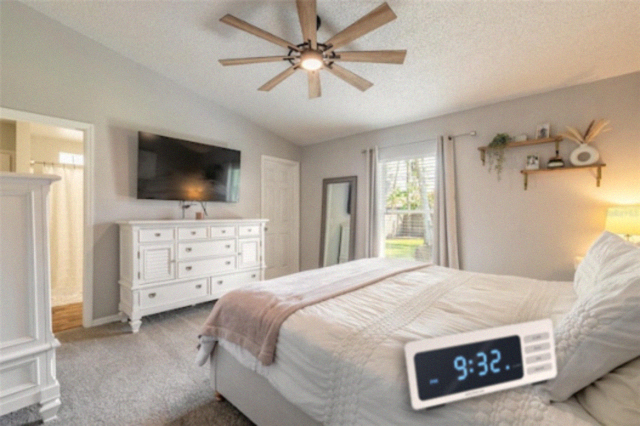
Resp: {"hour": 9, "minute": 32}
